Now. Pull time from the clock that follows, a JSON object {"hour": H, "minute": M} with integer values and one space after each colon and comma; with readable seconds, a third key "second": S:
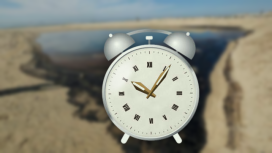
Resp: {"hour": 10, "minute": 6}
